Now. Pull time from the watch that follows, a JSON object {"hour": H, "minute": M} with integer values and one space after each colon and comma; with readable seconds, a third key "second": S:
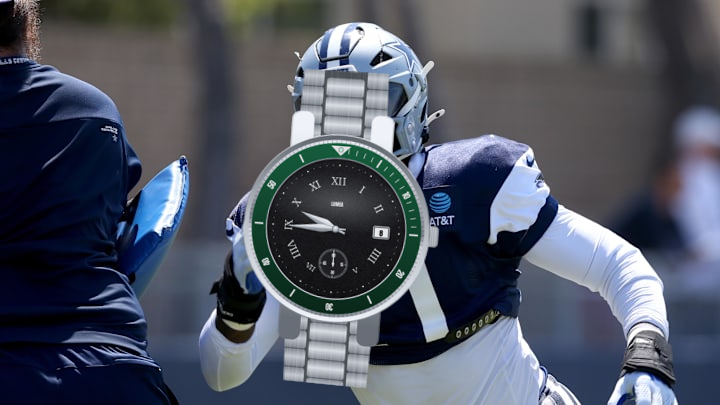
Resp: {"hour": 9, "minute": 45}
